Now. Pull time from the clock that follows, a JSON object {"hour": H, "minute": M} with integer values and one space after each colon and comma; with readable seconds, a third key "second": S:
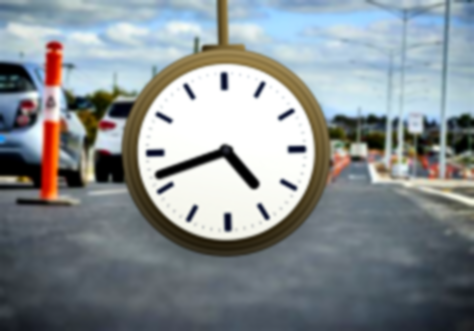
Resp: {"hour": 4, "minute": 42}
